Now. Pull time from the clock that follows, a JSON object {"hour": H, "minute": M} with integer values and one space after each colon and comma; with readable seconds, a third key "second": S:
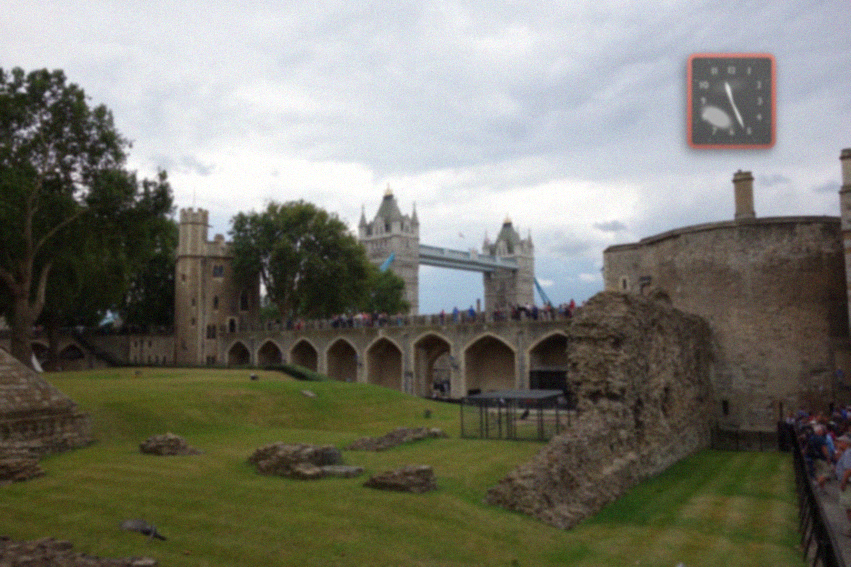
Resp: {"hour": 11, "minute": 26}
